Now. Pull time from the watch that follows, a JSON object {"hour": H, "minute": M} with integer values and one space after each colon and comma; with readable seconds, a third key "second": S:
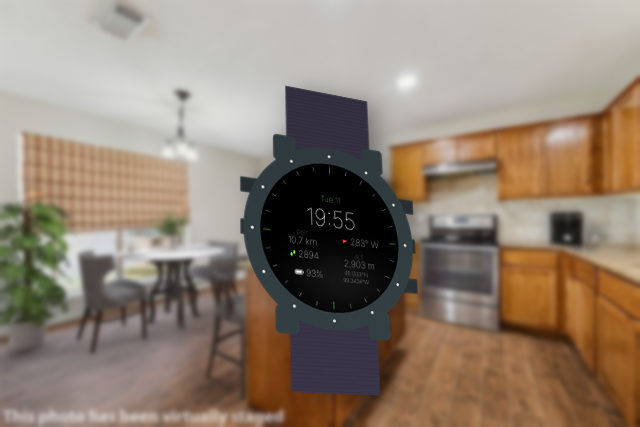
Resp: {"hour": 19, "minute": 55}
